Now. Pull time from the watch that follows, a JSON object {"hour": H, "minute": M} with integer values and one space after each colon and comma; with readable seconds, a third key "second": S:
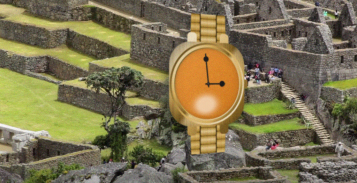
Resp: {"hour": 2, "minute": 59}
